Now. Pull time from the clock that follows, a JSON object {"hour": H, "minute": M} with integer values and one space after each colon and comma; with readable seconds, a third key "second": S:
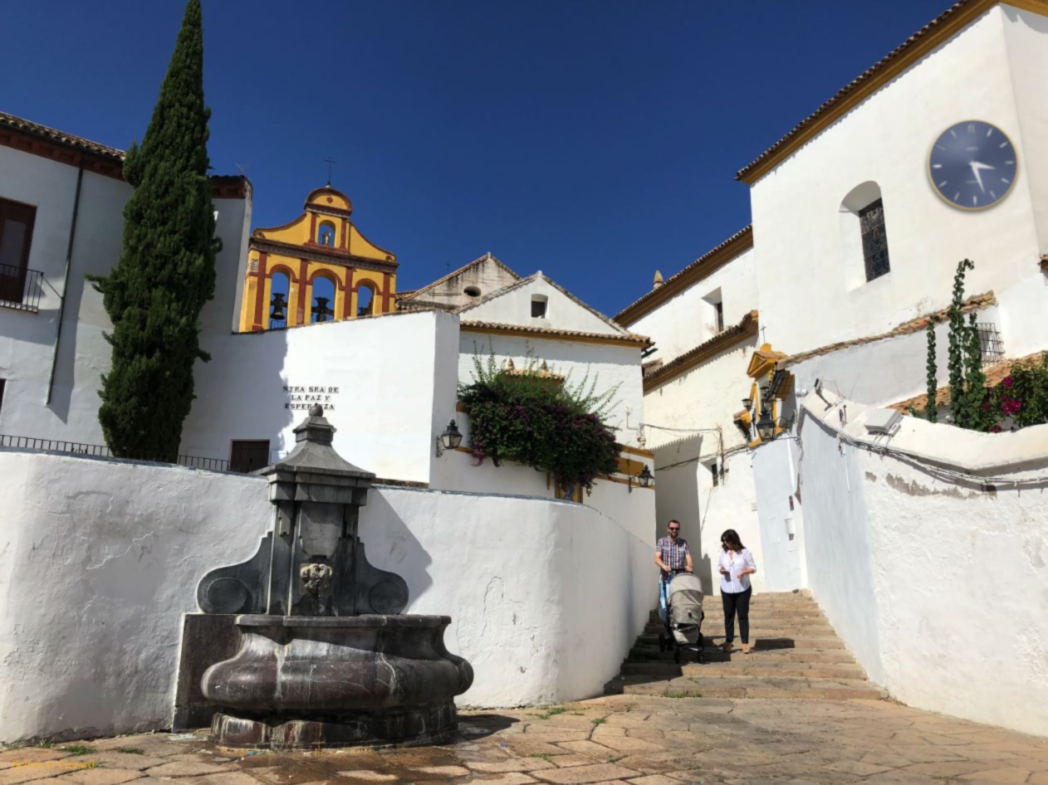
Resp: {"hour": 3, "minute": 27}
